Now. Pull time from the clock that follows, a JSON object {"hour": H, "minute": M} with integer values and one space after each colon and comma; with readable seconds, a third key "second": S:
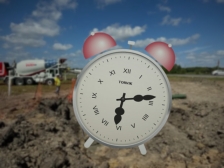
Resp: {"hour": 6, "minute": 13}
